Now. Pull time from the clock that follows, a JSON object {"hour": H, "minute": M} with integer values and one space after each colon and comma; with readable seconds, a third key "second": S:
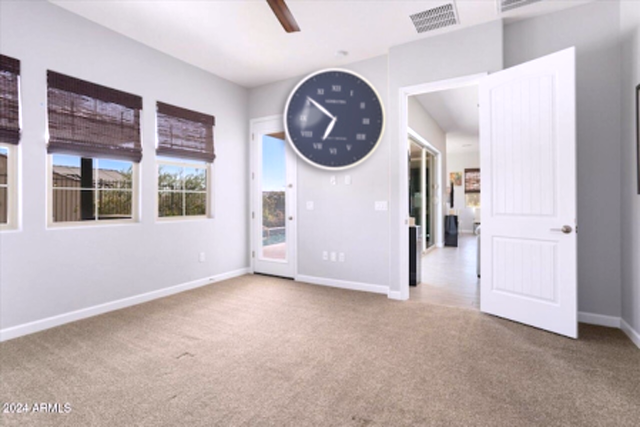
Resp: {"hour": 6, "minute": 51}
